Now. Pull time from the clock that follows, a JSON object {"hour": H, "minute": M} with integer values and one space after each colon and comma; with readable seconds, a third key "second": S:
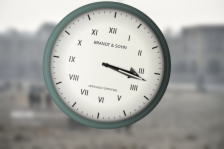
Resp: {"hour": 3, "minute": 17}
